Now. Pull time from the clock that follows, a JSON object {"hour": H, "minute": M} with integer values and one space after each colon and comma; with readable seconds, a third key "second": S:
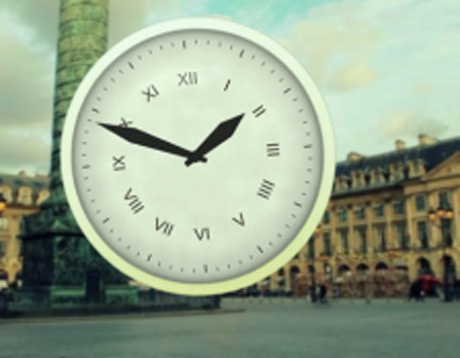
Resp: {"hour": 1, "minute": 49}
